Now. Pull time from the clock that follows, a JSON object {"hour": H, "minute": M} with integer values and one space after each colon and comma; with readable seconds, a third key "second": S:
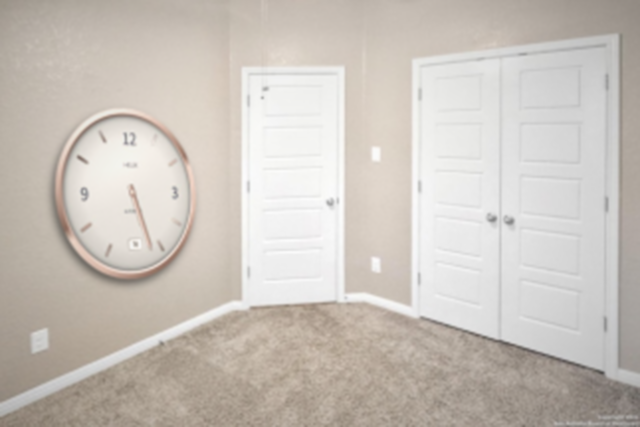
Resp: {"hour": 5, "minute": 27}
